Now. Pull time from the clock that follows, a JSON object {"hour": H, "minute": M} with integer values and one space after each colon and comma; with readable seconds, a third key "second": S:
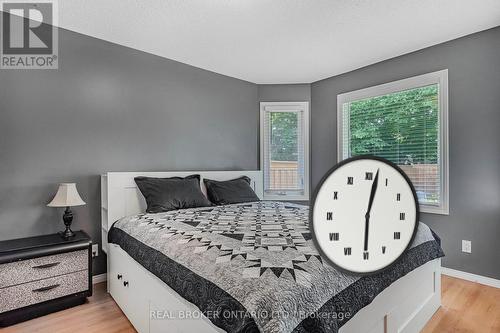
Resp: {"hour": 6, "minute": 2}
